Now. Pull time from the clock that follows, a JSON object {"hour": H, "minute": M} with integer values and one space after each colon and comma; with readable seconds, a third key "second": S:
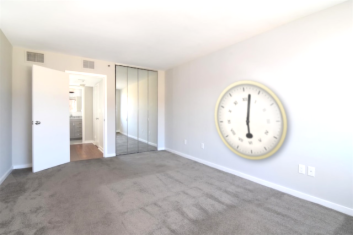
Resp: {"hour": 6, "minute": 2}
